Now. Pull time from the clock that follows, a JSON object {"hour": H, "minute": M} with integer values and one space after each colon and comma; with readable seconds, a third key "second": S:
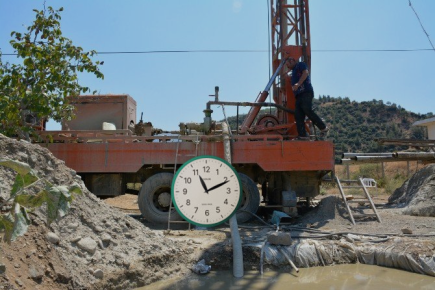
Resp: {"hour": 11, "minute": 11}
